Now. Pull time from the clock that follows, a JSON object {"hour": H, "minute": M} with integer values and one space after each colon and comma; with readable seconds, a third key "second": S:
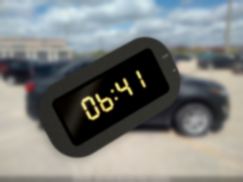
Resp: {"hour": 6, "minute": 41}
